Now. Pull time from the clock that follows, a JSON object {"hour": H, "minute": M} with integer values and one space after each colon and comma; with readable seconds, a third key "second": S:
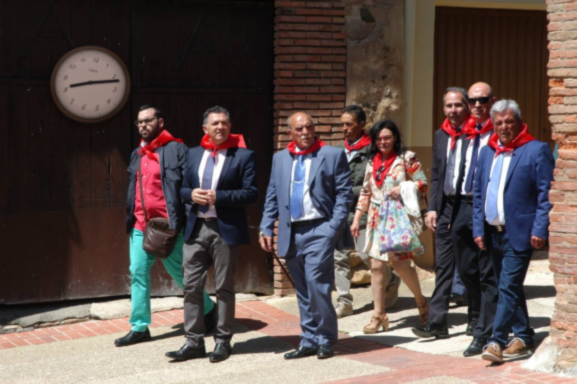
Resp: {"hour": 8, "minute": 12}
